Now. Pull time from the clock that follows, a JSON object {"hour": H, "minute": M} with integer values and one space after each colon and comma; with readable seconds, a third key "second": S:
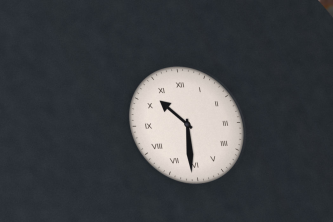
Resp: {"hour": 10, "minute": 31}
